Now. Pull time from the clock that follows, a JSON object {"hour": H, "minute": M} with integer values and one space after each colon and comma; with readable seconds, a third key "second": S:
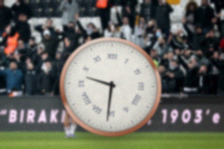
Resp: {"hour": 9, "minute": 31}
